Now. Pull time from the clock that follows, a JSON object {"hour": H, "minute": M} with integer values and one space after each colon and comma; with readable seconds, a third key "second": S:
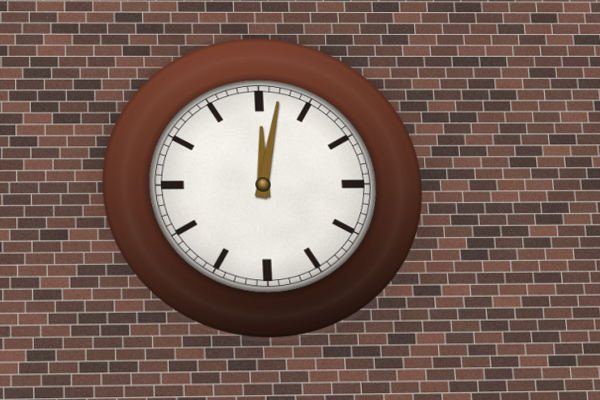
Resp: {"hour": 12, "minute": 2}
